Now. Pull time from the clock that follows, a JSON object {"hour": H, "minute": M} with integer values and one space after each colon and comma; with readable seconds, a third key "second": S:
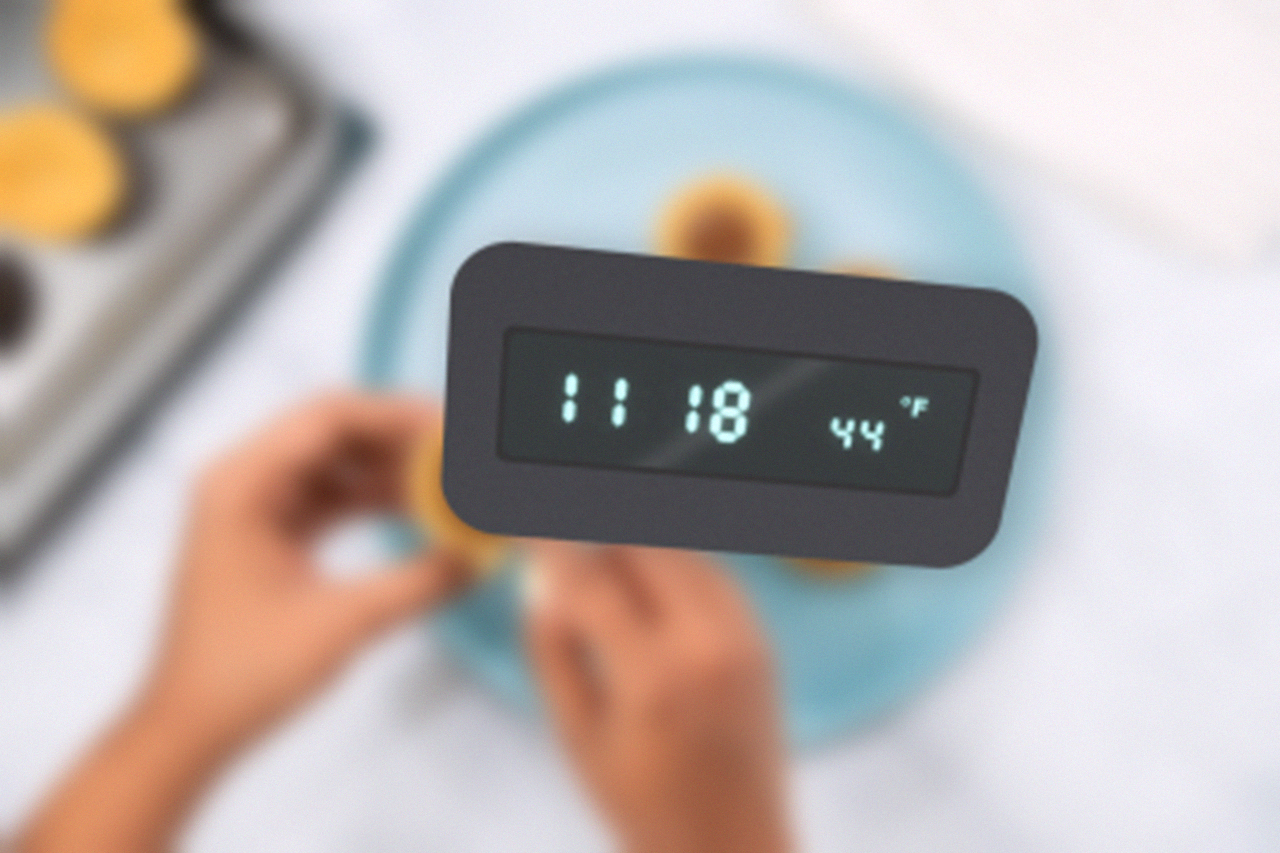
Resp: {"hour": 11, "minute": 18}
